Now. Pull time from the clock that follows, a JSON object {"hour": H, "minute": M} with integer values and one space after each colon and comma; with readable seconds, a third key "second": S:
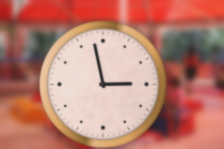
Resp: {"hour": 2, "minute": 58}
